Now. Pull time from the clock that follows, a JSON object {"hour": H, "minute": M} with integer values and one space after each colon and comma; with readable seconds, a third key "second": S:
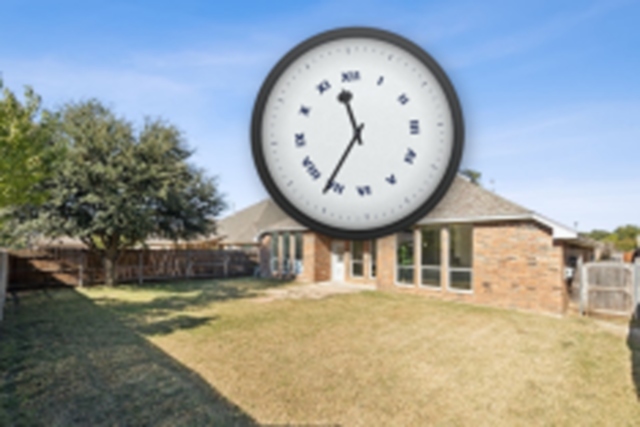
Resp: {"hour": 11, "minute": 36}
